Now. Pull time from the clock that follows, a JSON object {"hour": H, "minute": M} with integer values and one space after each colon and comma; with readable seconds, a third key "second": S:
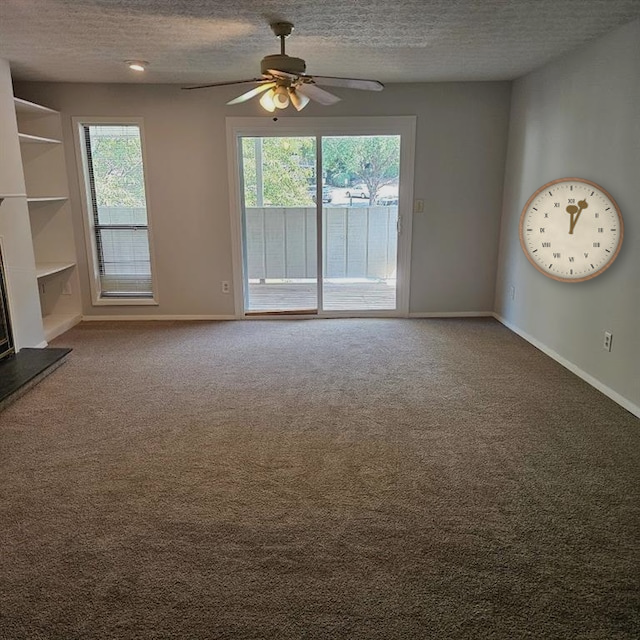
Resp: {"hour": 12, "minute": 4}
